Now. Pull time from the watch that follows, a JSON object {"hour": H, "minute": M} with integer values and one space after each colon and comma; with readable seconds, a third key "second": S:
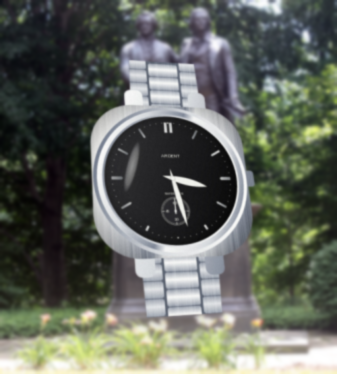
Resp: {"hour": 3, "minute": 28}
